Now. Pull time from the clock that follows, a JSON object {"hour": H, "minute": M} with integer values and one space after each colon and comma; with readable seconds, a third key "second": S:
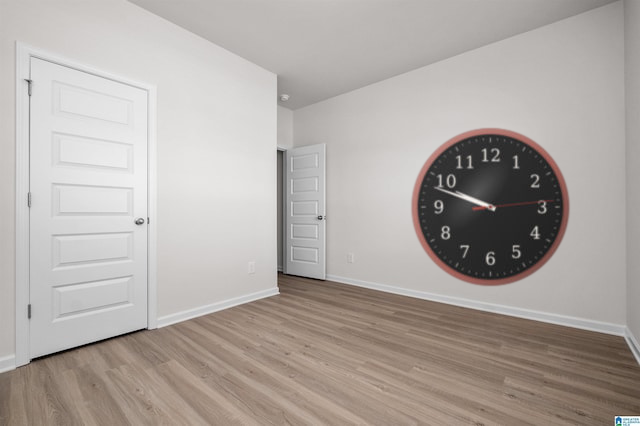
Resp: {"hour": 9, "minute": 48, "second": 14}
